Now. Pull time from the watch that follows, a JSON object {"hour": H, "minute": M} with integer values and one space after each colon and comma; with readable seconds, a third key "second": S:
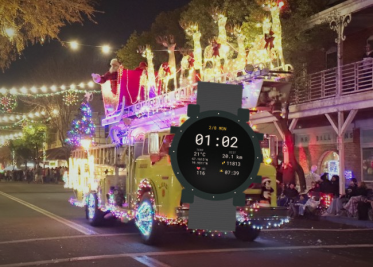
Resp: {"hour": 1, "minute": 2}
